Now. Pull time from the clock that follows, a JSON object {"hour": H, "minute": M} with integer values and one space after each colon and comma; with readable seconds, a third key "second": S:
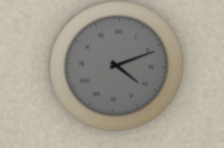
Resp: {"hour": 4, "minute": 11}
